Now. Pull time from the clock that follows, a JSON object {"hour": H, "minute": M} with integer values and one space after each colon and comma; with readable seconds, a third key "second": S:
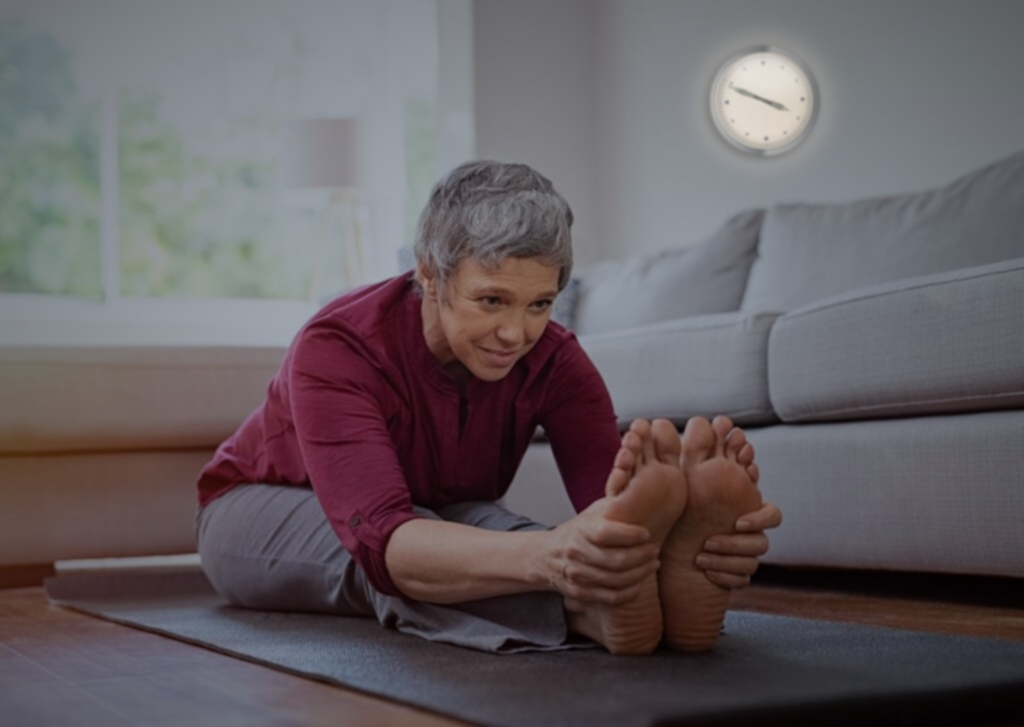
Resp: {"hour": 3, "minute": 49}
